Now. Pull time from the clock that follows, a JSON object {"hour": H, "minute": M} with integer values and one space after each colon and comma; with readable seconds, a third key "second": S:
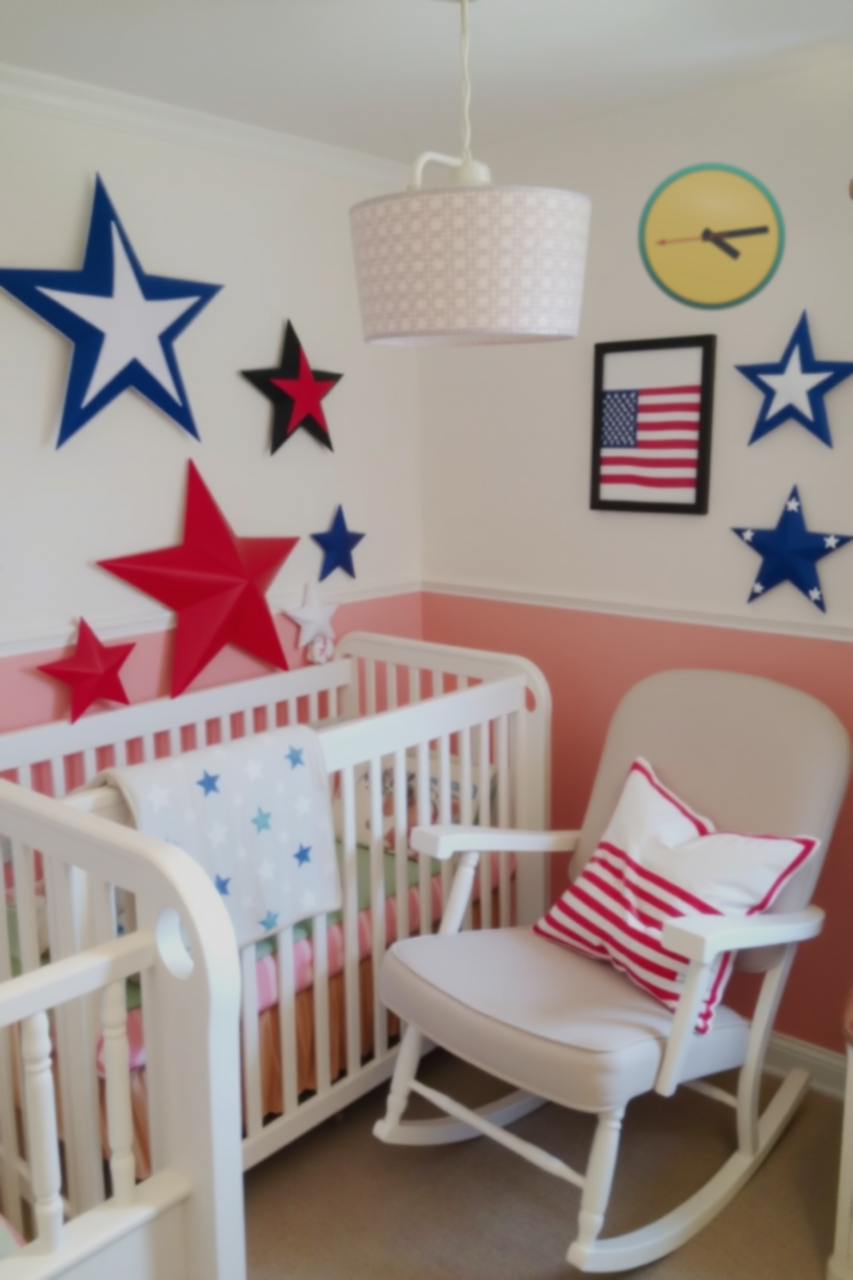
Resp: {"hour": 4, "minute": 13, "second": 44}
